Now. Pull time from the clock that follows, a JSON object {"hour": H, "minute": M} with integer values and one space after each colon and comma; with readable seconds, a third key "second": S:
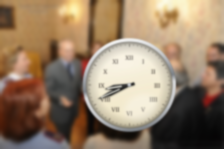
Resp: {"hour": 8, "minute": 41}
